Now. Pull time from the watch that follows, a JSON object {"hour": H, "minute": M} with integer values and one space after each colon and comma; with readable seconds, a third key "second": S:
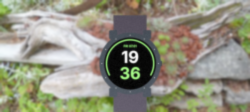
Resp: {"hour": 19, "minute": 36}
